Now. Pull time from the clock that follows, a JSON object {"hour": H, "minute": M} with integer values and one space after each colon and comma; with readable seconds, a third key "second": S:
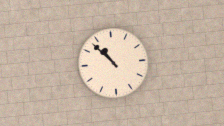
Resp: {"hour": 10, "minute": 53}
